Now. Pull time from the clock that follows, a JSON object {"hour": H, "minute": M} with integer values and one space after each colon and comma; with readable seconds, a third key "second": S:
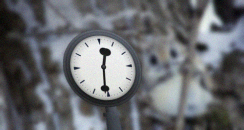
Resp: {"hour": 12, "minute": 31}
